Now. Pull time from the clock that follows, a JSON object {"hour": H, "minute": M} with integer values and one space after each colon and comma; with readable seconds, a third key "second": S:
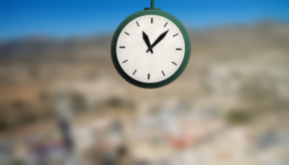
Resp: {"hour": 11, "minute": 7}
